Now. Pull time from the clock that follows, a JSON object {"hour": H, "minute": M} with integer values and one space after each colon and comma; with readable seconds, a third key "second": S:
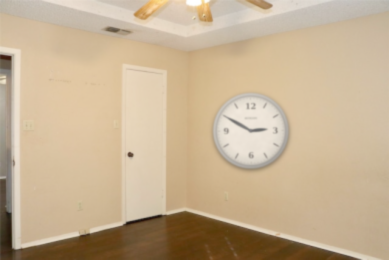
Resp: {"hour": 2, "minute": 50}
